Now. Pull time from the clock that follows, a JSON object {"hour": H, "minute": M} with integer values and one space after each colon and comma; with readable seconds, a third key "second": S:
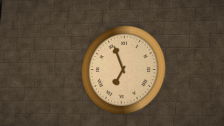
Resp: {"hour": 6, "minute": 56}
